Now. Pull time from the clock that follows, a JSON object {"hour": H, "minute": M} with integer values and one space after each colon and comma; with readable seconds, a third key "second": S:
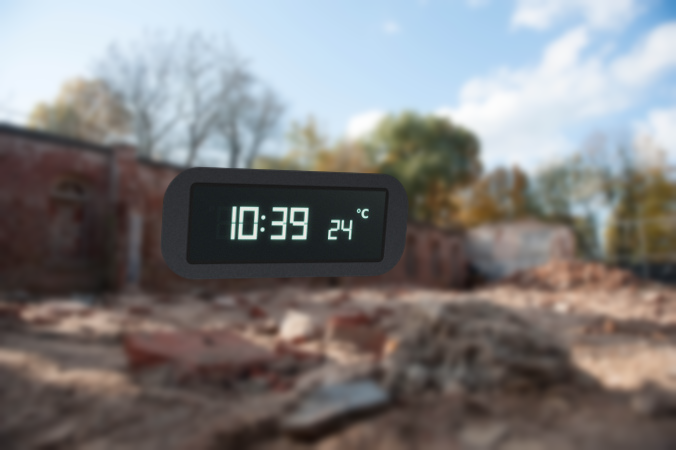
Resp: {"hour": 10, "minute": 39}
